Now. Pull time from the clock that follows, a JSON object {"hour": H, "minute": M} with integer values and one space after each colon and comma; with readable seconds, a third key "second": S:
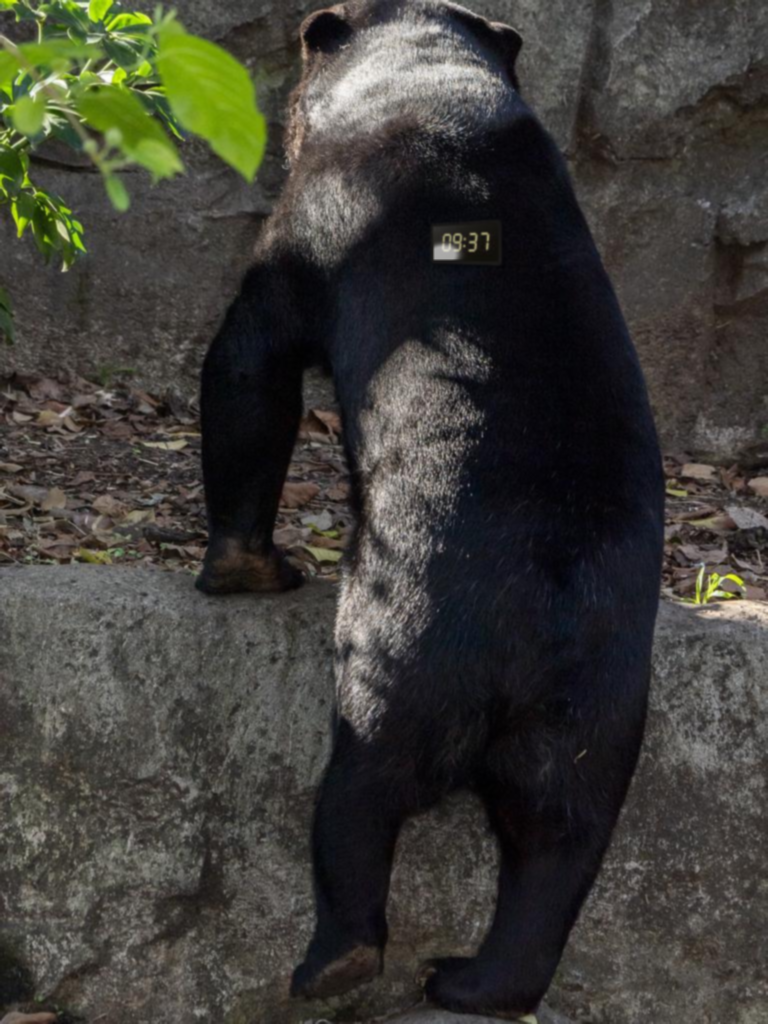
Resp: {"hour": 9, "minute": 37}
